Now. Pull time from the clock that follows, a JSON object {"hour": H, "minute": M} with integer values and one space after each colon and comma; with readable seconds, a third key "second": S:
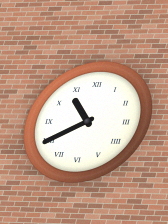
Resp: {"hour": 10, "minute": 40}
